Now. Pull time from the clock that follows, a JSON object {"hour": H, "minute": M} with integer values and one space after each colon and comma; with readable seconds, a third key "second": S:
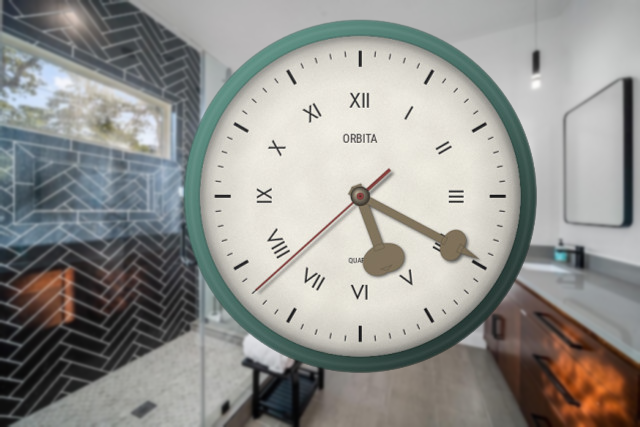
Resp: {"hour": 5, "minute": 19, "second": 38}
